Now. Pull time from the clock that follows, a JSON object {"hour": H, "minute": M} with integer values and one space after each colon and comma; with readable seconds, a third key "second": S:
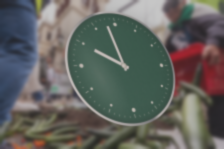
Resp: {"hour": 9, "minute": 58}
